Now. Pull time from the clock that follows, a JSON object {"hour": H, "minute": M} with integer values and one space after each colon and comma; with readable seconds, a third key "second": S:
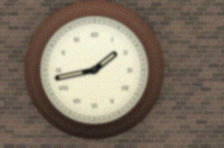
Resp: {"hour": 1, "minute": 43}
